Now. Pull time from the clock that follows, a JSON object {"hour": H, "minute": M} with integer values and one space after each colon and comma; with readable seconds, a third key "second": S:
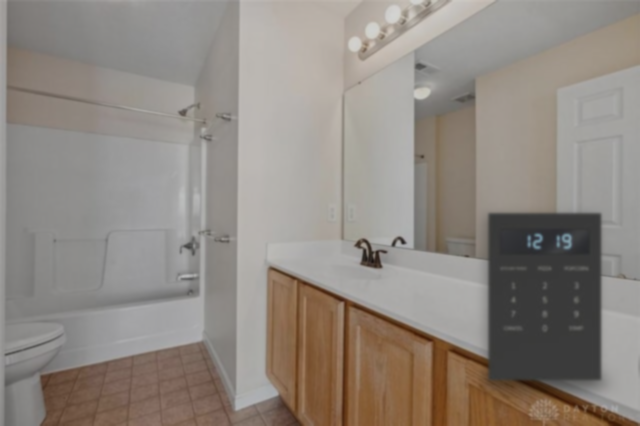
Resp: {"hour": 12, "minute": 19}
